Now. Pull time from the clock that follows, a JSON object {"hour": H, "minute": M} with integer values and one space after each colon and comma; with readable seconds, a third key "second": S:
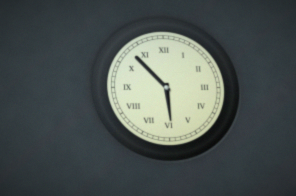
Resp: {"hour": 5, "minute": 53}
